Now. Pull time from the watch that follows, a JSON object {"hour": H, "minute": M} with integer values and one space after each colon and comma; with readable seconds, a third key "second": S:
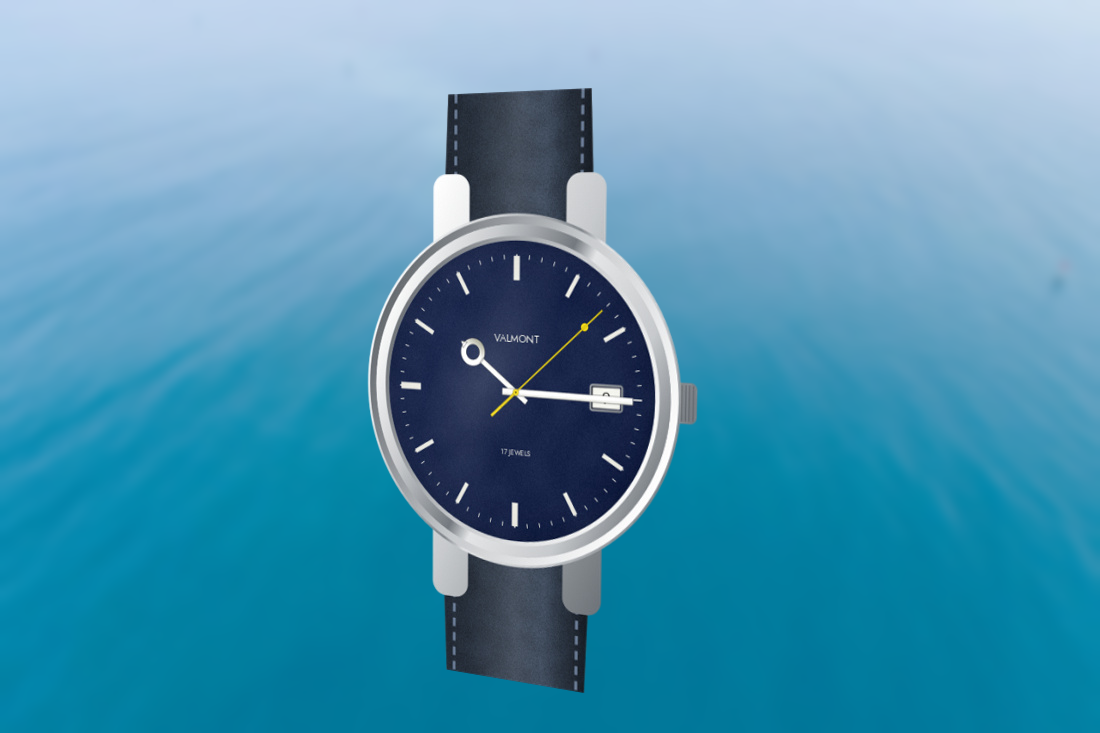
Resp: {"hour": 10, "minute": 15, "second": 8}
